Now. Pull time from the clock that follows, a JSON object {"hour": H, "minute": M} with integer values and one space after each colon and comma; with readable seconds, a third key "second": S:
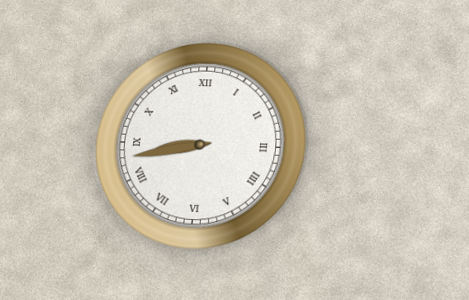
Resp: {"hour": 8, "minute": 43}
